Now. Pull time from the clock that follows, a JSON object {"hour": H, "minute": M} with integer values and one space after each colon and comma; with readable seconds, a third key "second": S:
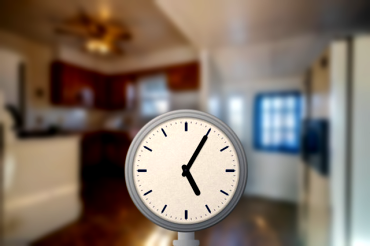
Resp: {"hour": 5, "minute": 5}
